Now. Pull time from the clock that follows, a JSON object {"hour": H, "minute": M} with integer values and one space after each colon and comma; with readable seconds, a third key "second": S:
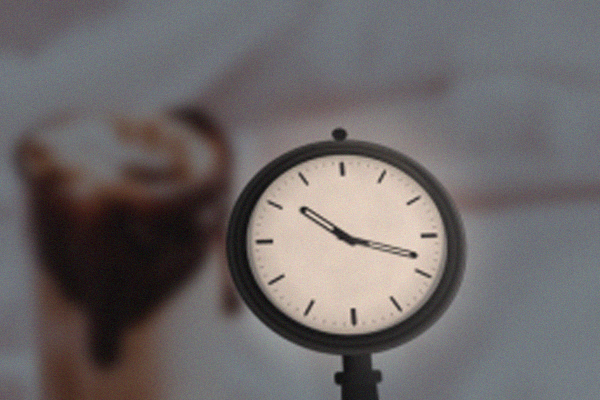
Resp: {"hour": 10, "minute": 18}
